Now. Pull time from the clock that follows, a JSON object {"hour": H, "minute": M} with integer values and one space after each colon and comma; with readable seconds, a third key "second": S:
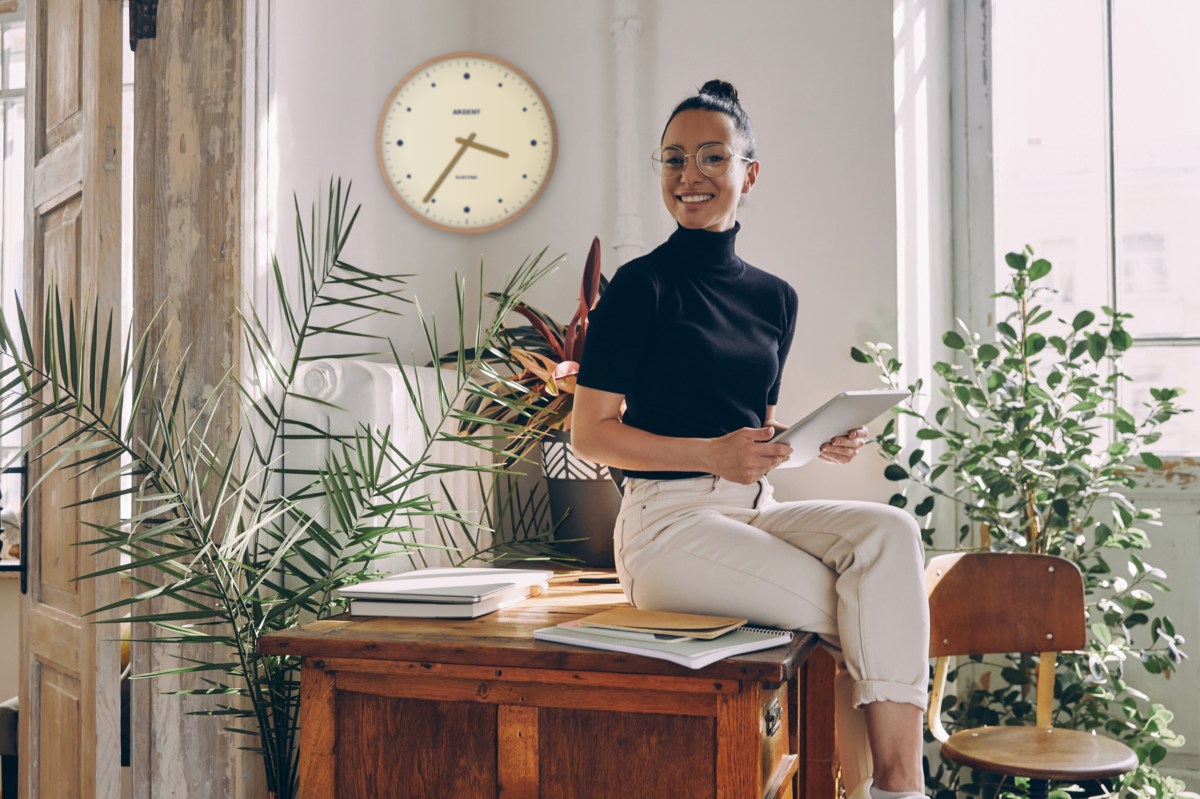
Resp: {"hour": 3, "minute": 36}
